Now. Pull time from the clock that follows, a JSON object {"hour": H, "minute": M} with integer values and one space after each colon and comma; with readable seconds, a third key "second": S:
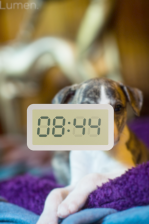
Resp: {"hour": 8, "minute": 44}
